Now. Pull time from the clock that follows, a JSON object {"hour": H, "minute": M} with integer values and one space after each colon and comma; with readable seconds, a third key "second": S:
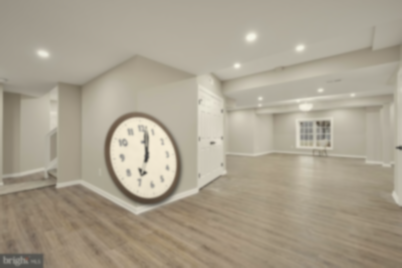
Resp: {"hour": 7, "minute": 2}
